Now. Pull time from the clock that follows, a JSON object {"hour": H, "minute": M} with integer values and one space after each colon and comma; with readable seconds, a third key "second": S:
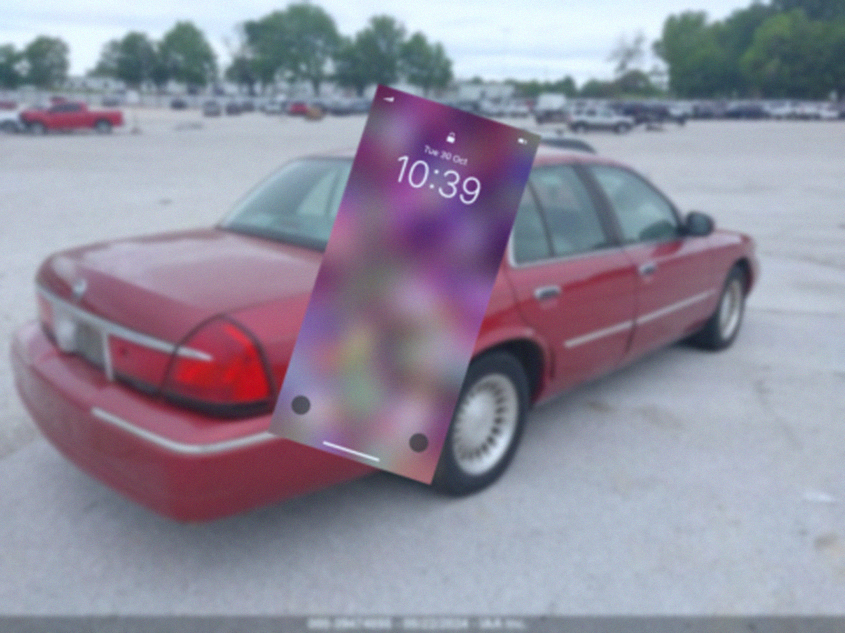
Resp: {"hour": 10, "minute": 39}
